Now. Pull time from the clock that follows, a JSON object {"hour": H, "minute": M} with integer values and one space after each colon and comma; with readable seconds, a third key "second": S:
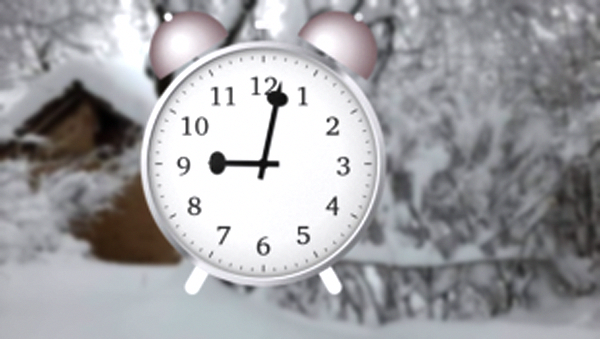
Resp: {"hour": 9, "minute": 2}
